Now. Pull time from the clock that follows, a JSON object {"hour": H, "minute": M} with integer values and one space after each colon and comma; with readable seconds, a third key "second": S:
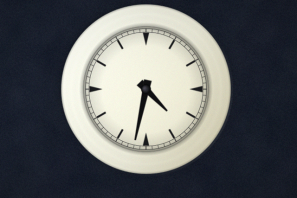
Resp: {"hour": 4, "minute": 32}
